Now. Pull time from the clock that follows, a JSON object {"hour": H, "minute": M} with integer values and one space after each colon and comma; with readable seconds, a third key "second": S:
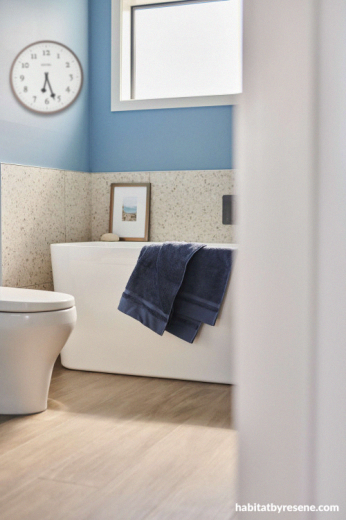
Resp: {"hour": 6, "minute": 27}
